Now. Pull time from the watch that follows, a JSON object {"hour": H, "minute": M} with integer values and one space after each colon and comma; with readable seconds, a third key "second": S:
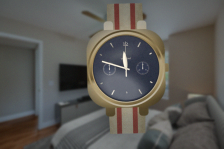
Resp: {"hour": 11, "minute": 48}
